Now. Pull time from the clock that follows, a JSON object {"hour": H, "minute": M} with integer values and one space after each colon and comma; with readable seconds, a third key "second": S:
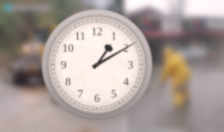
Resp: {"hour": 1, "minute": 10}
